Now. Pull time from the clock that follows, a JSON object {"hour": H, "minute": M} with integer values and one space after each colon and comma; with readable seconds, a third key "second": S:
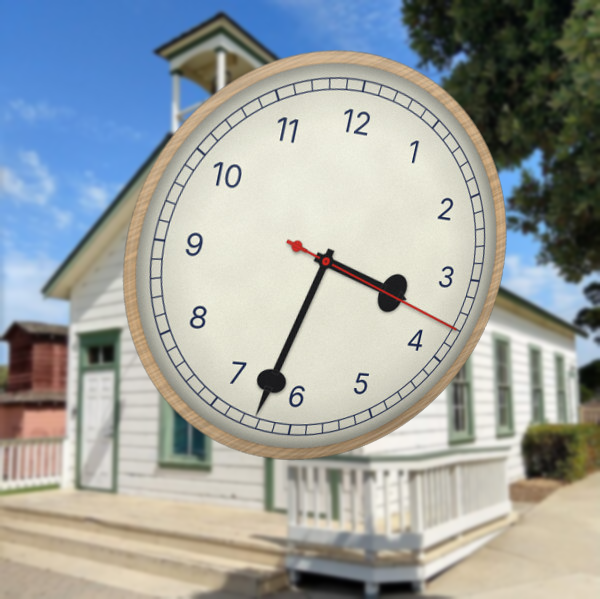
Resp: {"hour": 3, "minute": 32, "second": 18}
